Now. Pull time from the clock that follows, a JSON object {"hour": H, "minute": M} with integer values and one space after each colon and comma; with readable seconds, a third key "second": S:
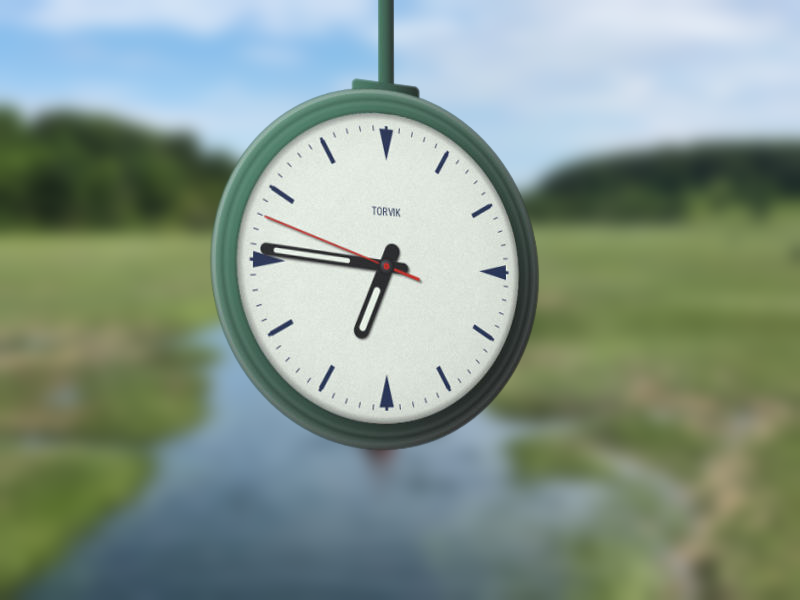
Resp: {"hour": 6, "minute": 45, "second": 48}
